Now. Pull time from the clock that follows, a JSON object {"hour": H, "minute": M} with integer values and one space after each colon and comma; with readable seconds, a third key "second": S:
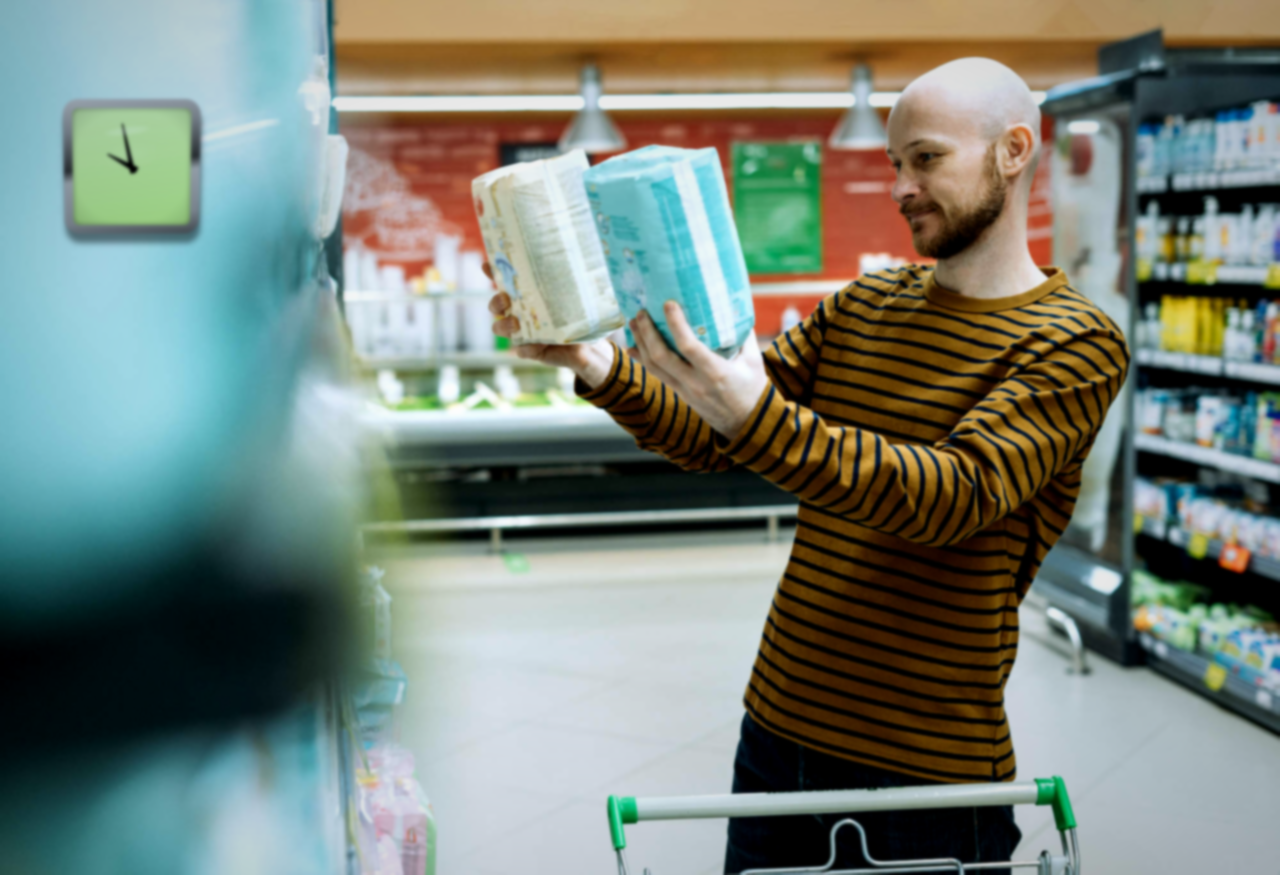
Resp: {"hour": 9, "minute": 58}
